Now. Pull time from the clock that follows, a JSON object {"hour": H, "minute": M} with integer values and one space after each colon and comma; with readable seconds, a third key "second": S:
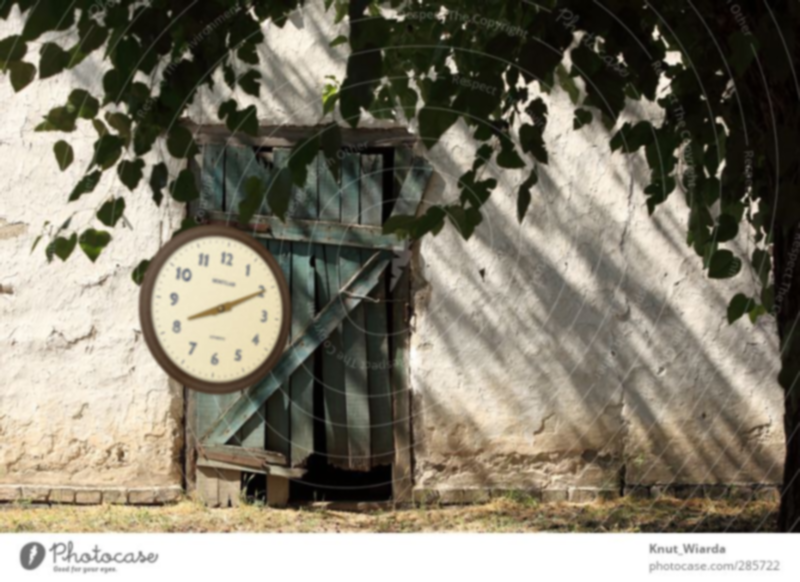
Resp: {"hour": 8, "minute": 10}
